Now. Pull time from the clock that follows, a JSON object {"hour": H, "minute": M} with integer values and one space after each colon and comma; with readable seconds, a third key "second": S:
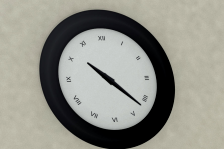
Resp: {"hour": 10, "minute": 22}
